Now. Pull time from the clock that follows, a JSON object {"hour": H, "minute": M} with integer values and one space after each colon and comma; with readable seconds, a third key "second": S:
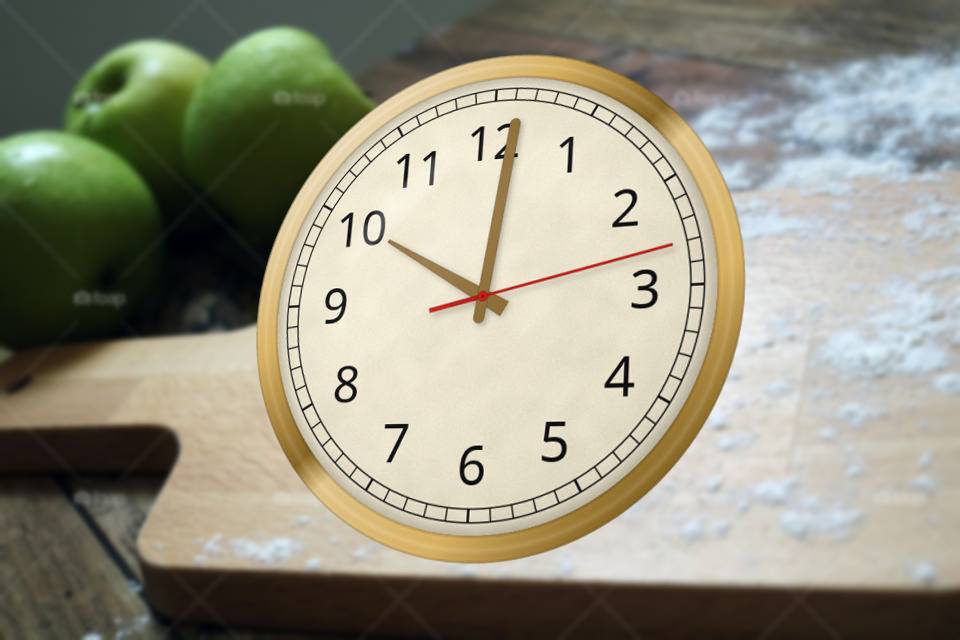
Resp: {"hour": 10, "minute": 1, "second": 13}
